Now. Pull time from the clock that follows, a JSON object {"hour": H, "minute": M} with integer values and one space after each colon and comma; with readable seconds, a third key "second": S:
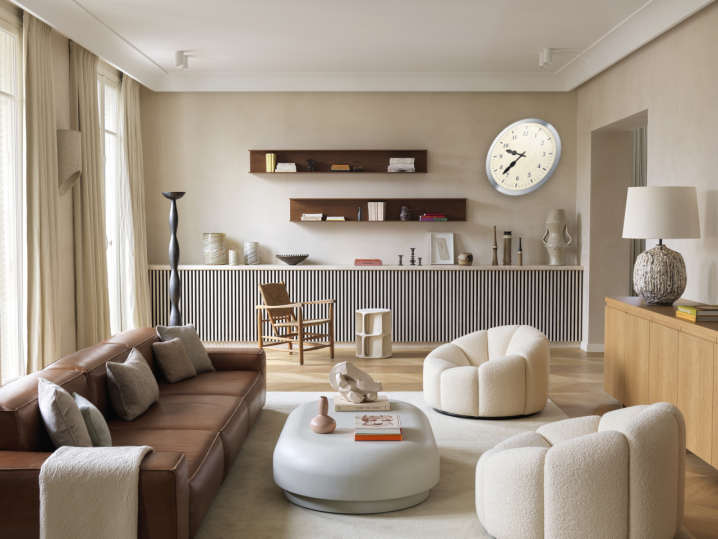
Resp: {"hour": 9, "minute": 37}
